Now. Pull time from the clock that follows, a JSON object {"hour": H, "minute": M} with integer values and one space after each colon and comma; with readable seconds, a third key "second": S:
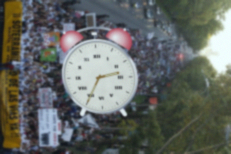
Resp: {"hour": 2, "minute": 35}
